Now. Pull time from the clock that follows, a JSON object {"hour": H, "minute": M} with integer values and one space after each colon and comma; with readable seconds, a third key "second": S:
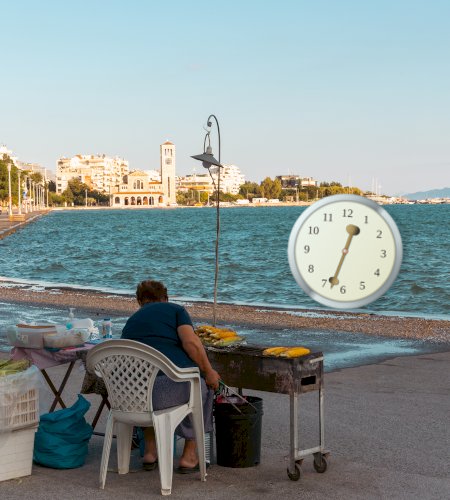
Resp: {"hour": 12, "minute": 33}
